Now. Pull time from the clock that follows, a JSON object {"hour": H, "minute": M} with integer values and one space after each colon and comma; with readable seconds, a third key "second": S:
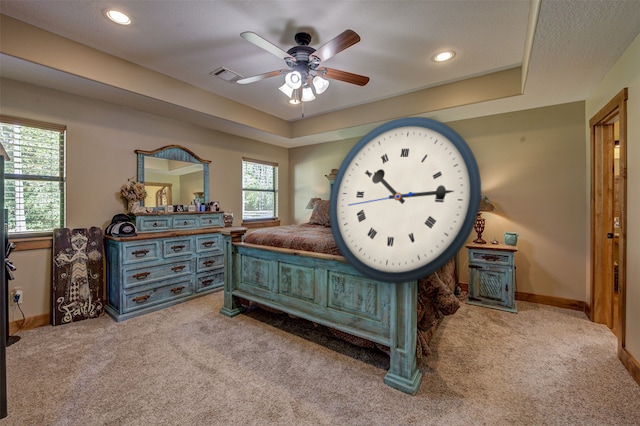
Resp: {"hour": 10, "minute": 13, "second": 43}
